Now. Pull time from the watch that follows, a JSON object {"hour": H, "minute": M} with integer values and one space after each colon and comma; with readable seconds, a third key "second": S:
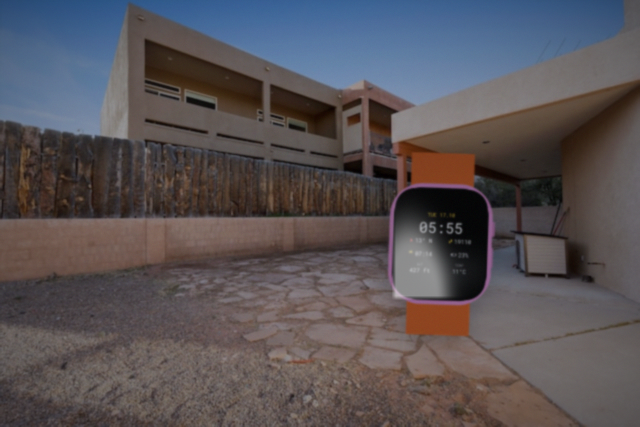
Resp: {"hour": 5, "minute": 55}
